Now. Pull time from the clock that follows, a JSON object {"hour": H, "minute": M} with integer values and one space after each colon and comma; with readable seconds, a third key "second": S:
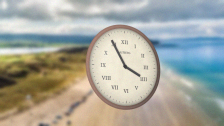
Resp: {"hour": 3, "minute": 55}
